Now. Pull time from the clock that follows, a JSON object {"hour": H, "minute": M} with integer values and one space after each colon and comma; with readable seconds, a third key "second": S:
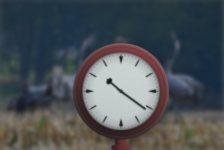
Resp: {"hour": 10, "minute": 21}
